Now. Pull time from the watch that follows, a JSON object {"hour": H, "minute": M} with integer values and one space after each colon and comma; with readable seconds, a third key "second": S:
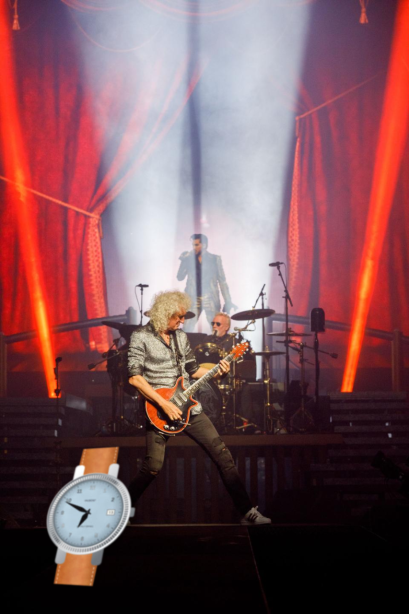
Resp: {"hour": 6, "minute": 49}
